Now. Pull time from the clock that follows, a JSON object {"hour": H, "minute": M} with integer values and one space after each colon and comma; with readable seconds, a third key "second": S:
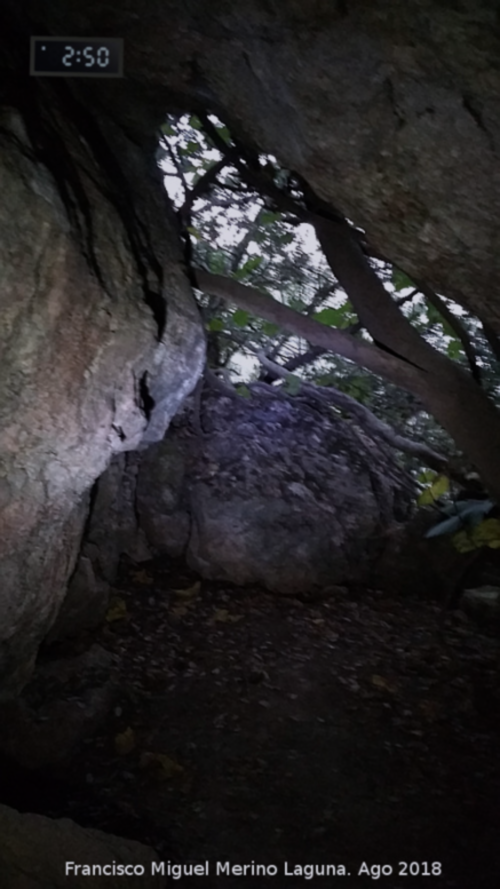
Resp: {"hour": 2, "minute": 50}
